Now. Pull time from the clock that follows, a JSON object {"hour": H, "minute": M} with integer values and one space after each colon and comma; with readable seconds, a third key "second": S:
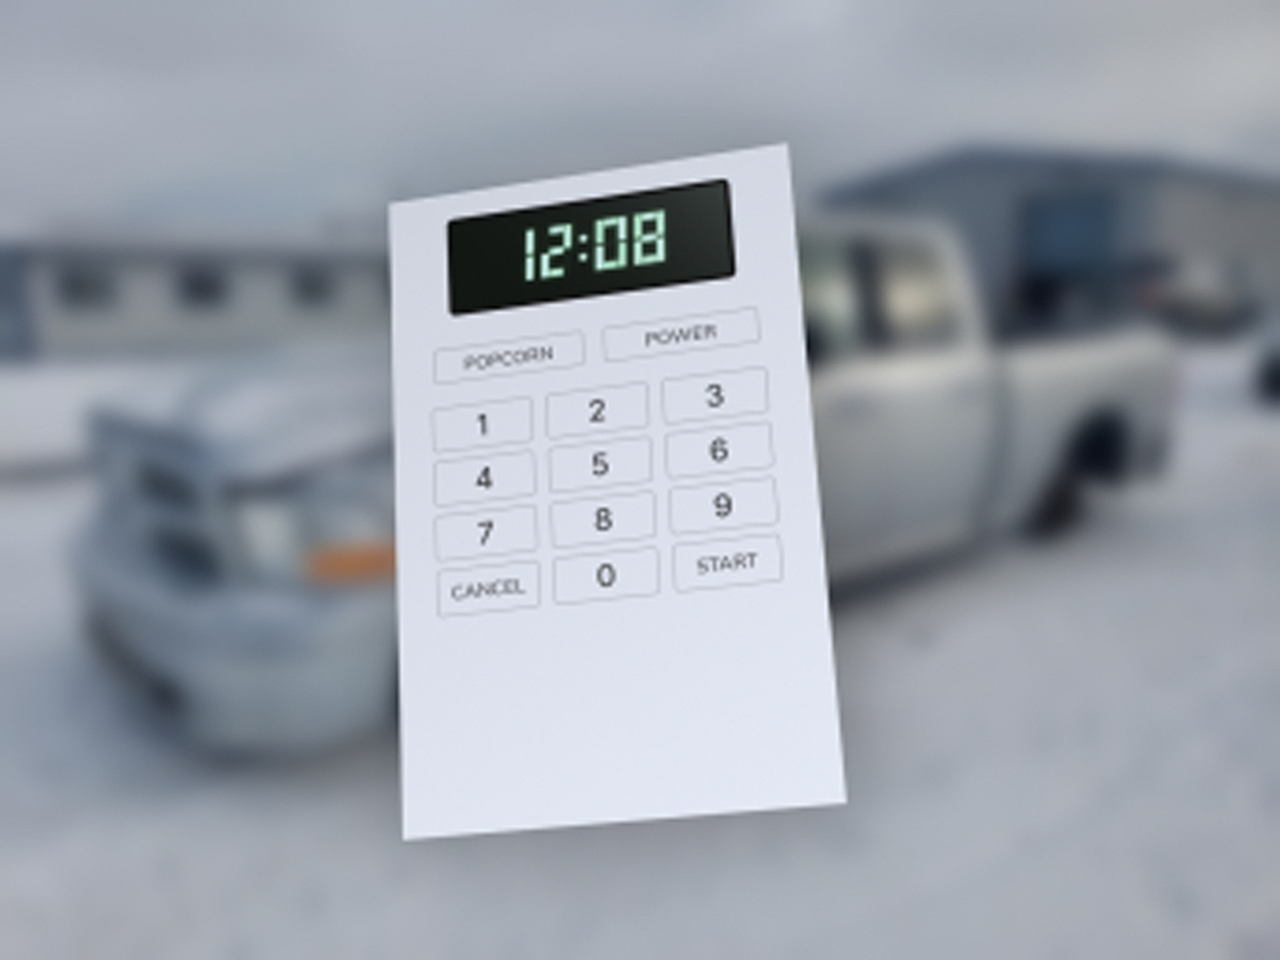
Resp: {"hour": 12, "minute": 8}
